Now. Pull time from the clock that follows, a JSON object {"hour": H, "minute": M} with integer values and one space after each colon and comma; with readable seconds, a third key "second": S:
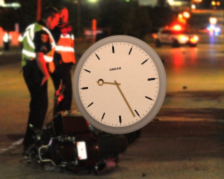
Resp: {"hour": 9, "minute": 26}
